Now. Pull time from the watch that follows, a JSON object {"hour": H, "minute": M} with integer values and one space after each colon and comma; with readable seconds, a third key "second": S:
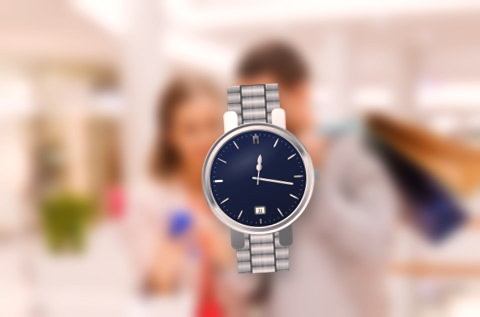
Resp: {"hour": 12, "minute": 17}
